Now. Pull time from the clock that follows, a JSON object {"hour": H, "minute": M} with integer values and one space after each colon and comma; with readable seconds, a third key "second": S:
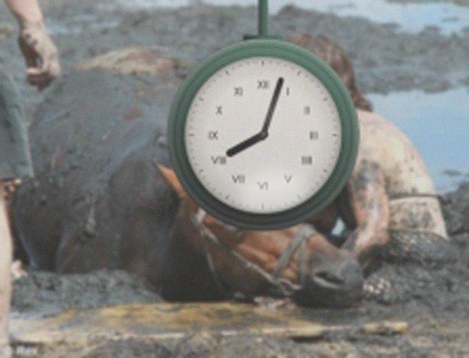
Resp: {"hour": 8, "minute": 3}
